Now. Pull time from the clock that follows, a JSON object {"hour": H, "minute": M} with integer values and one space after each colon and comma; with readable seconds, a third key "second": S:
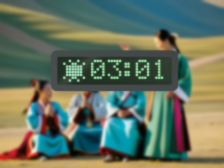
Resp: {"hour": 3, "minute": 1}
